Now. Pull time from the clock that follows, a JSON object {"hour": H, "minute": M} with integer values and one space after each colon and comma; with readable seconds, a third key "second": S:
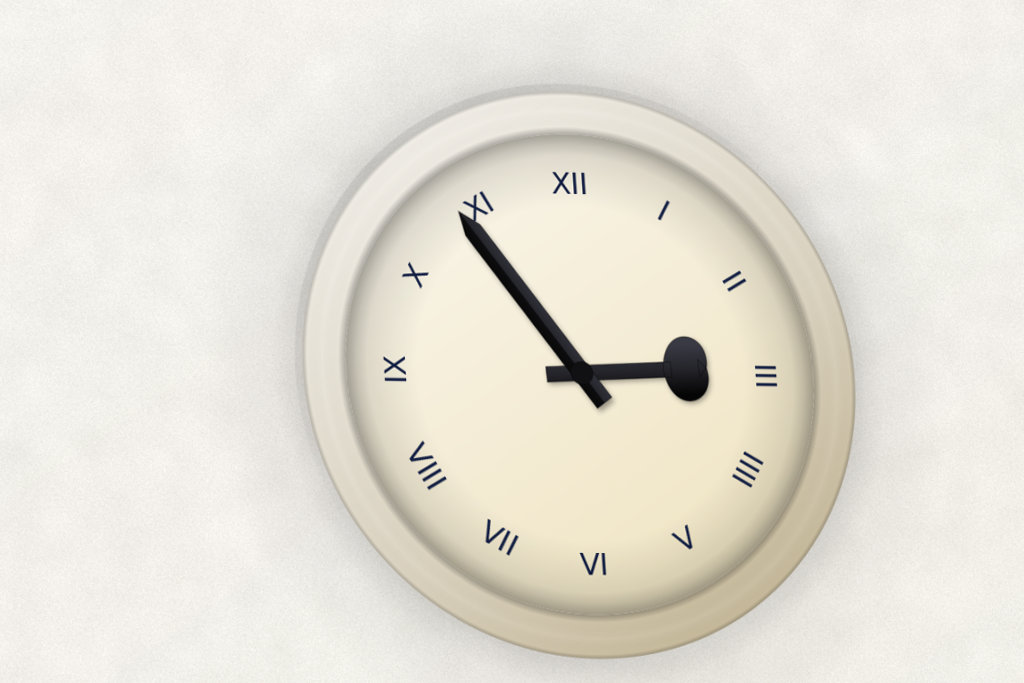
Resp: {"hour": 2, "minute": 54}
